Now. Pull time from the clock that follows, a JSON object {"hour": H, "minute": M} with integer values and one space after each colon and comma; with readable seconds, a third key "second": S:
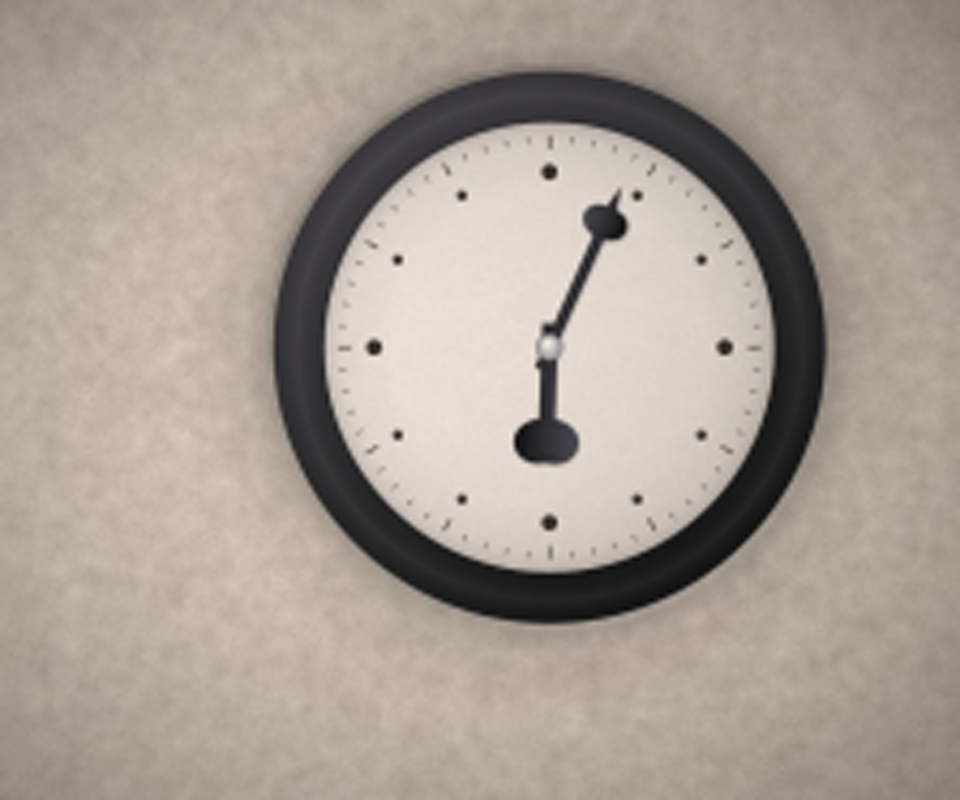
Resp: {"hour": 6, "minute": 4}
